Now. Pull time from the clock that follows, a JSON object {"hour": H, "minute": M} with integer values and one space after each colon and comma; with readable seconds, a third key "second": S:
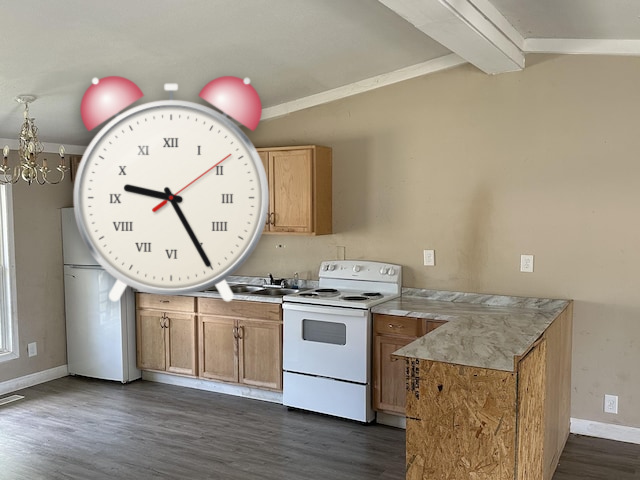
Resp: {"hour": 9, "minute": 25, "second": 9}
